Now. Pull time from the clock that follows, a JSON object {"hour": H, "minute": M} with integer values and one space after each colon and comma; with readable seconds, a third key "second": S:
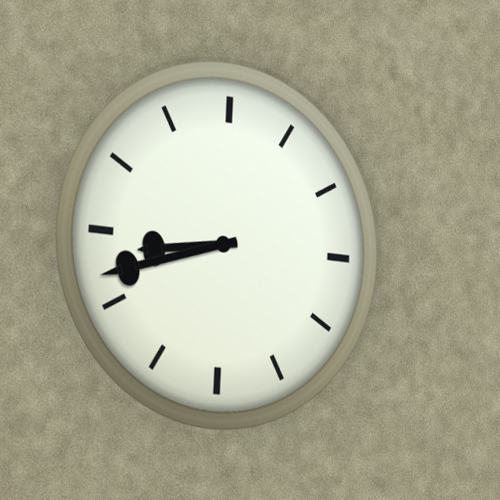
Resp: {"hour": 8, "minute": 42}
